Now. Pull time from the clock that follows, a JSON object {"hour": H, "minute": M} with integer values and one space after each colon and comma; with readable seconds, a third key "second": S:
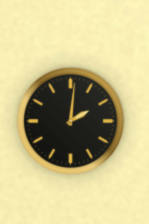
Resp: {"hour": 2, "minute": 1}
